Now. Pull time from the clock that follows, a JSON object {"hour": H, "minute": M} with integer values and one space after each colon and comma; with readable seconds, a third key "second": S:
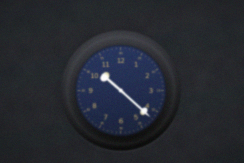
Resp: {"hour": 10, "minute": 22}
